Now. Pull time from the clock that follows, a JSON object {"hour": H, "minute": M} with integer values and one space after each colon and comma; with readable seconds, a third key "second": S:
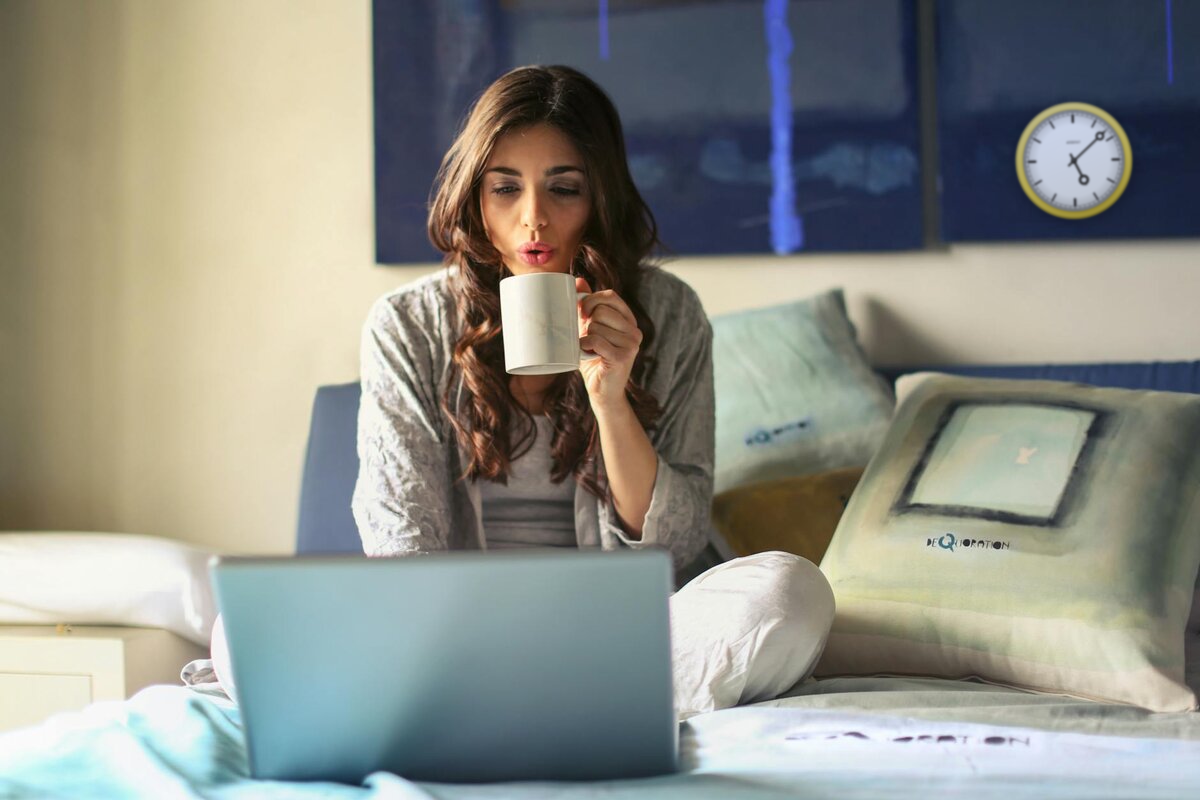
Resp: {"hour": 5, "minute": 8}
